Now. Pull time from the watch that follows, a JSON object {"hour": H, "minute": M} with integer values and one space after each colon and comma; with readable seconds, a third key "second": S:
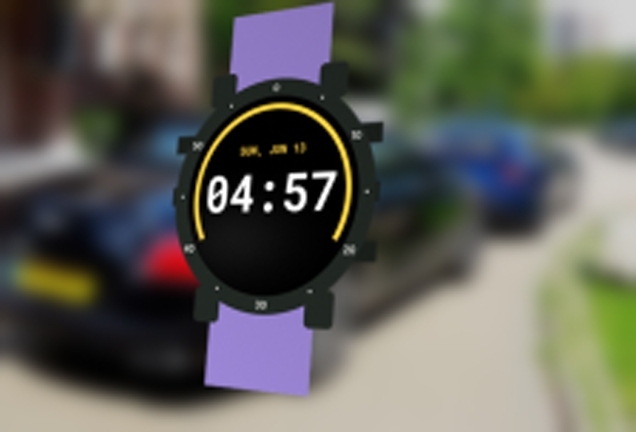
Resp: {"hour": 4, "minute": 57}
